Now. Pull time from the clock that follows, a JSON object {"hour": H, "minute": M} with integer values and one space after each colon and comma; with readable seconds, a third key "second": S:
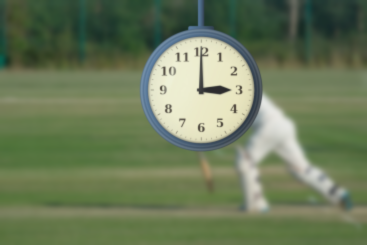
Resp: {"hour": 3, "minute": 0}
